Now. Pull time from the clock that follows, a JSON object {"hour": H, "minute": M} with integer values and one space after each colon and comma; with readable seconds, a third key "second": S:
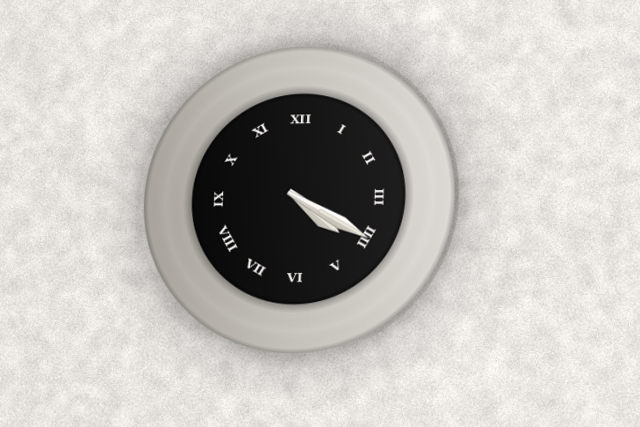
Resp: {"hour": 4, "minute": 20}
